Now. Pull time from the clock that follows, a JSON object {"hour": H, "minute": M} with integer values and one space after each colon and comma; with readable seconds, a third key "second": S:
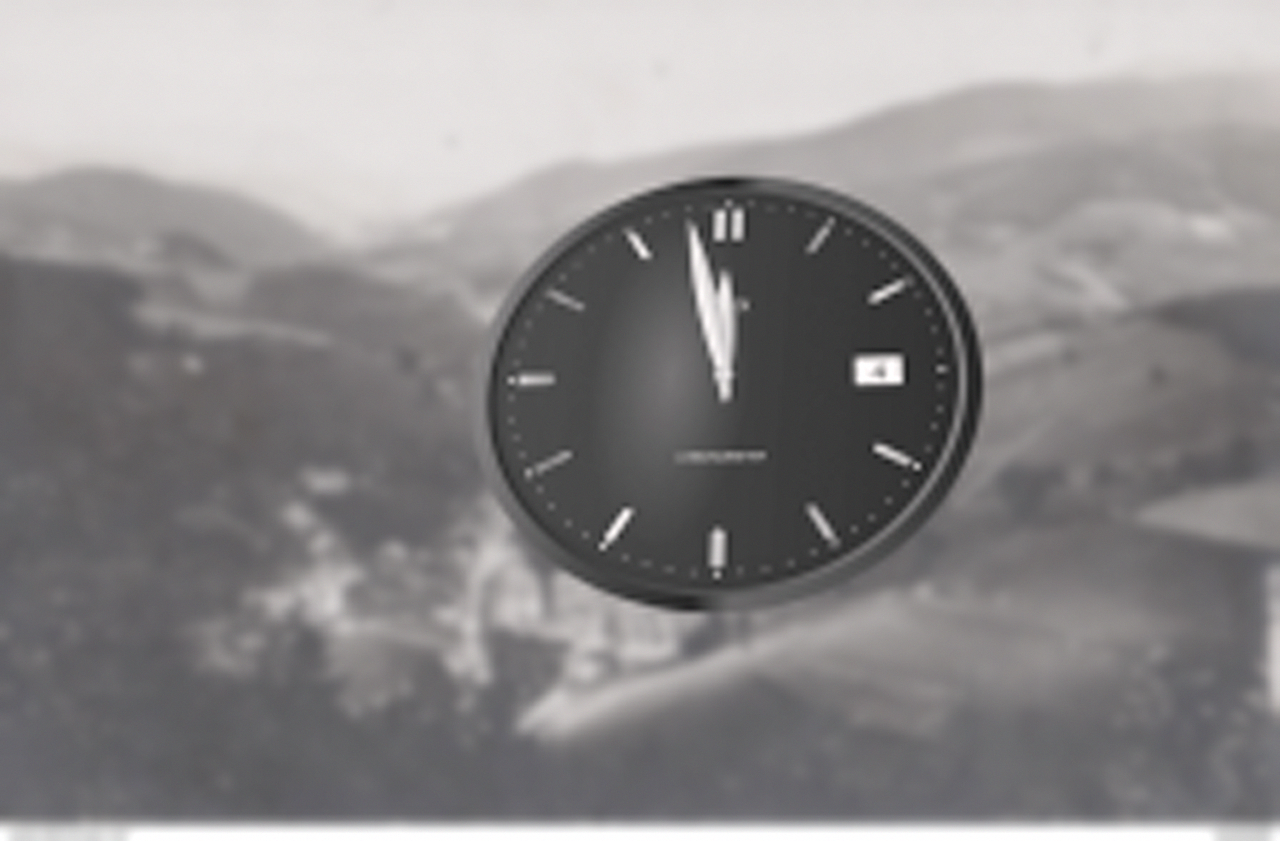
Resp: {"hour": 11, "minute": 58}
